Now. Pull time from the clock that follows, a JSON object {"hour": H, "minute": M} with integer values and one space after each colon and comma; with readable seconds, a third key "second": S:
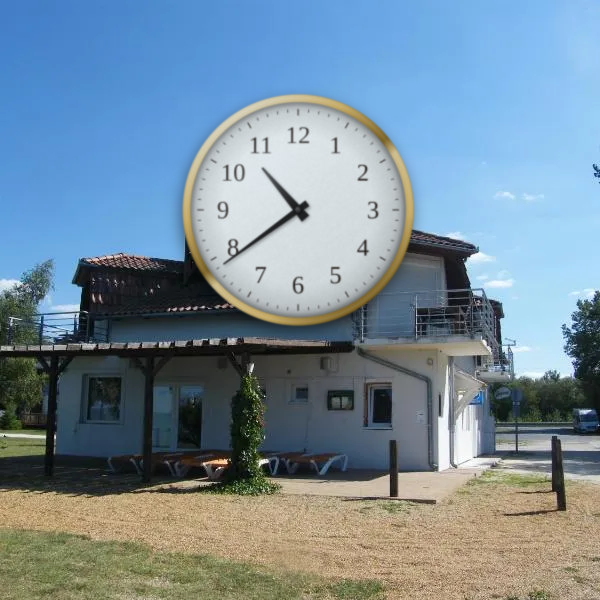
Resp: {"hour": 10, "minute": 39}
